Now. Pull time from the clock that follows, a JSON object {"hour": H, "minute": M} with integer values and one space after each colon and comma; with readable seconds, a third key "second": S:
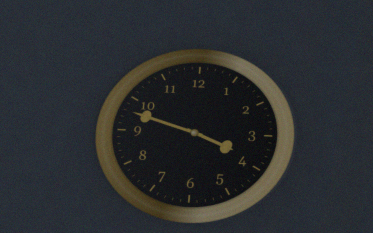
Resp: {"hour": 3, "minute": 48}
